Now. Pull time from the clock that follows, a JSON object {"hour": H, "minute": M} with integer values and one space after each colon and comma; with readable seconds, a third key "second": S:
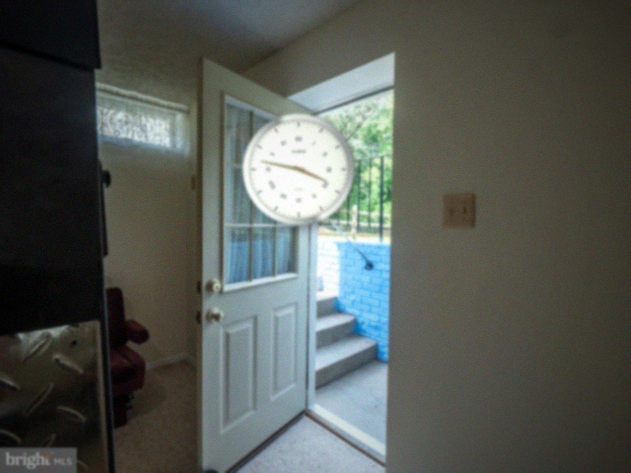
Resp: {"hour": 3, "minute": 47}
